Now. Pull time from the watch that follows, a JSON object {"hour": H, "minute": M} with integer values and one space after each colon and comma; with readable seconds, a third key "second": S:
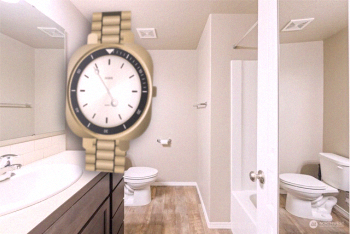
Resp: {"hour": 4, "minute": 54}
